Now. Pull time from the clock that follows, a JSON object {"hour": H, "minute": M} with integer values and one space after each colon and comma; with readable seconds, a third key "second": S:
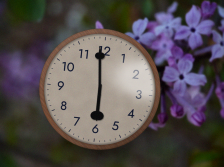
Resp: {"hour": 5, "minute": 59}
